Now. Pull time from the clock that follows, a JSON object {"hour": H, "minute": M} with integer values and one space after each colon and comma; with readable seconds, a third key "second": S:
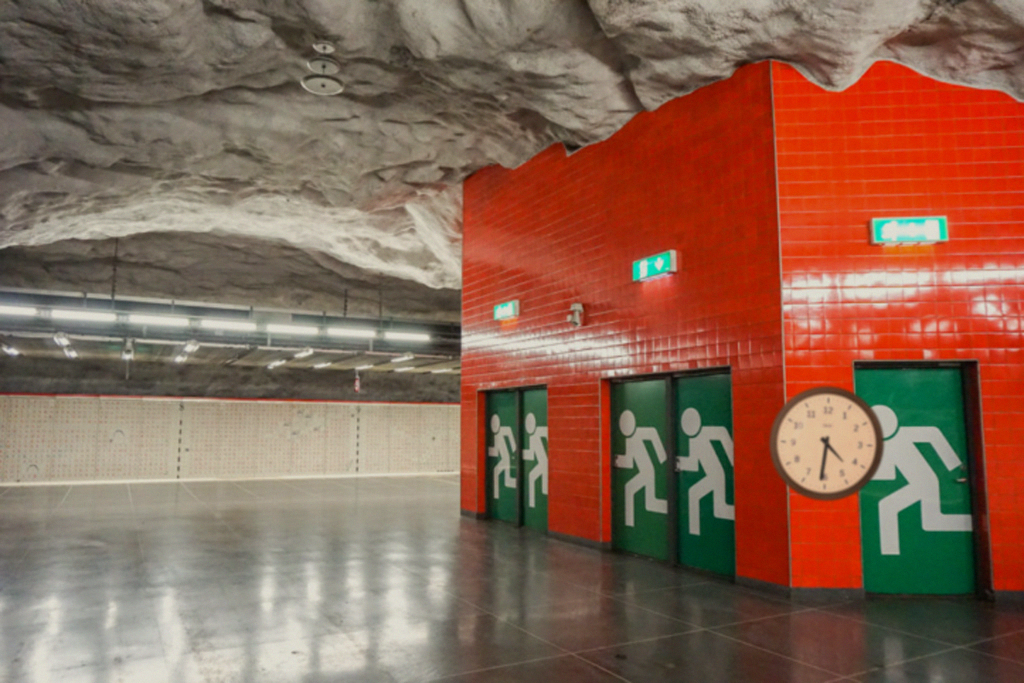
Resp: {"hour": 4, "minute": 31}
